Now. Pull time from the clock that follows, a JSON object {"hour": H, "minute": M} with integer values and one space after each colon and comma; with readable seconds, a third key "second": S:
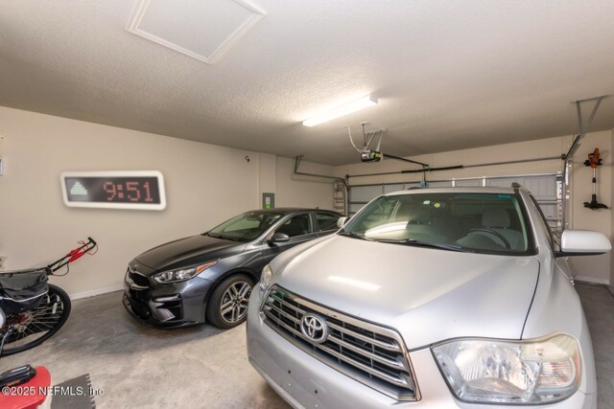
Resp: {"hour": 9, "minute": 51}
